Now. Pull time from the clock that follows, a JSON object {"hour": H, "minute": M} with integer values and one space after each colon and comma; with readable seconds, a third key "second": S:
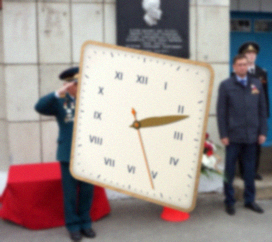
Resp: {"hour": 2, "minute": 11, "second": 26}
